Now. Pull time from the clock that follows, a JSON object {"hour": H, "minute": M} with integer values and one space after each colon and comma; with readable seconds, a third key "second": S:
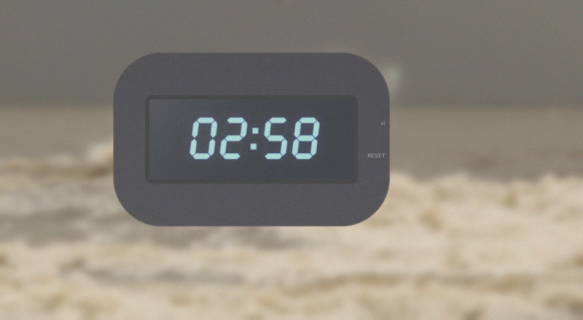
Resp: {"hour": 2, "minute": 58}
